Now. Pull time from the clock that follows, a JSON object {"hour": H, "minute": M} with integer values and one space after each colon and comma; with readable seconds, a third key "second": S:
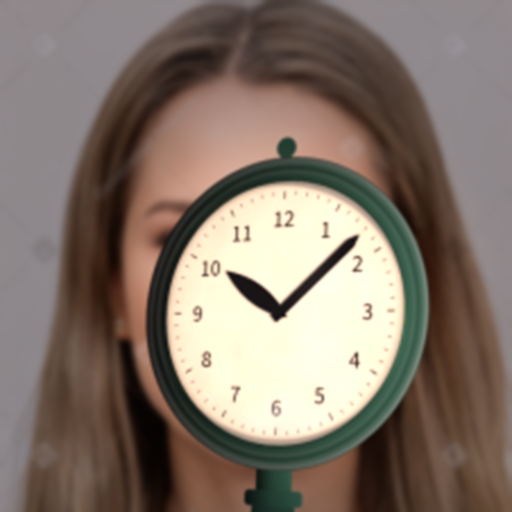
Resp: {"hour": 10, "minute": 8}
